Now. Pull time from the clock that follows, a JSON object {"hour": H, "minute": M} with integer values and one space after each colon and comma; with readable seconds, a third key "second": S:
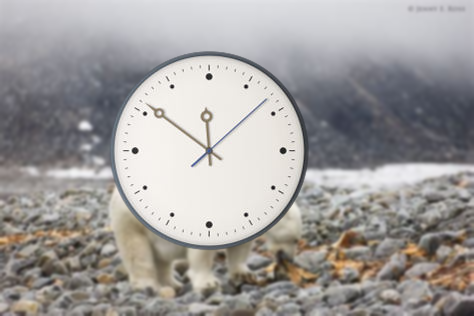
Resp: {"hour": 11, "minute": 51, "second": 8}
